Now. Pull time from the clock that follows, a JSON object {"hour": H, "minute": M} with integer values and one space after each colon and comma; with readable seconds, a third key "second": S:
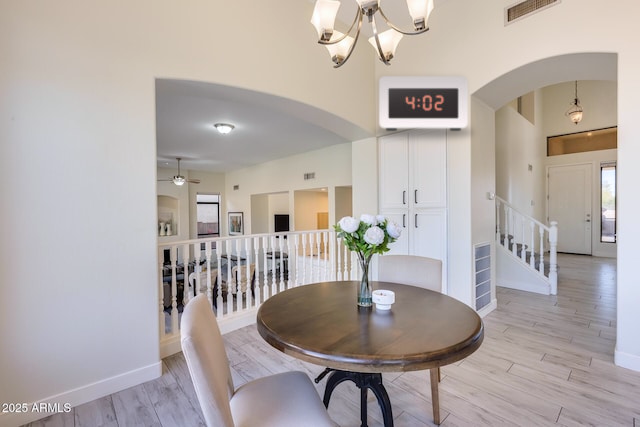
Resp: {"hour": 4, "minute": 2}
